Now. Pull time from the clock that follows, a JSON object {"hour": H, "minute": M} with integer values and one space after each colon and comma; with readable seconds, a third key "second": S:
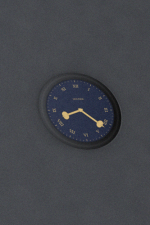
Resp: {"hour": 8, "minute": 22}
